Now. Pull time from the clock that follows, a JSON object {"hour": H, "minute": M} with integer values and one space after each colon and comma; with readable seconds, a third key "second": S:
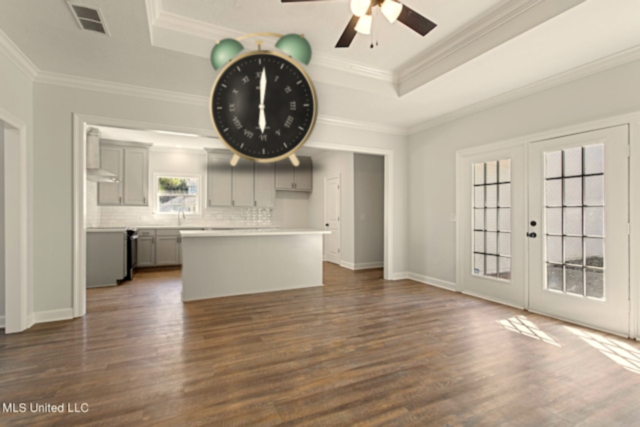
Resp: {"hour": 6, "minute": 1}
